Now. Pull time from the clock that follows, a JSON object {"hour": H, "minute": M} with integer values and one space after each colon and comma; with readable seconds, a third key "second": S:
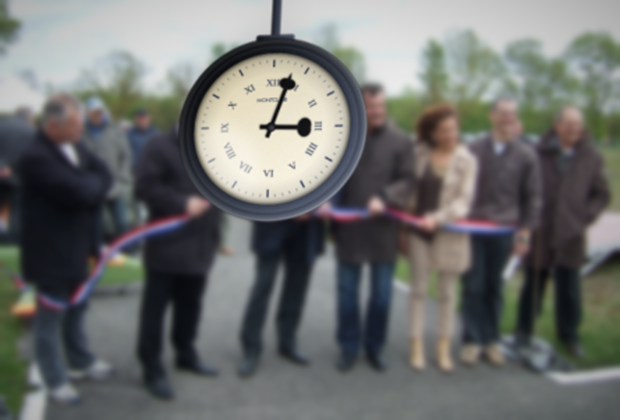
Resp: {"hour": 3, "minute": 3}
